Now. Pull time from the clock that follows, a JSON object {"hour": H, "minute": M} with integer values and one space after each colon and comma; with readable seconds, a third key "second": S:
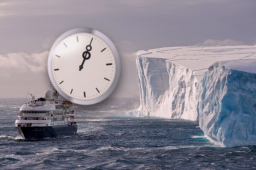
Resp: {"hour": 1, "minute": 5}
